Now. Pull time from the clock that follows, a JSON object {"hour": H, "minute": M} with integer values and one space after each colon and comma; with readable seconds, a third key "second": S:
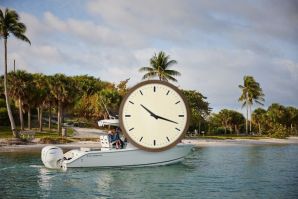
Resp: {"hour": 10, "minute": 18}
